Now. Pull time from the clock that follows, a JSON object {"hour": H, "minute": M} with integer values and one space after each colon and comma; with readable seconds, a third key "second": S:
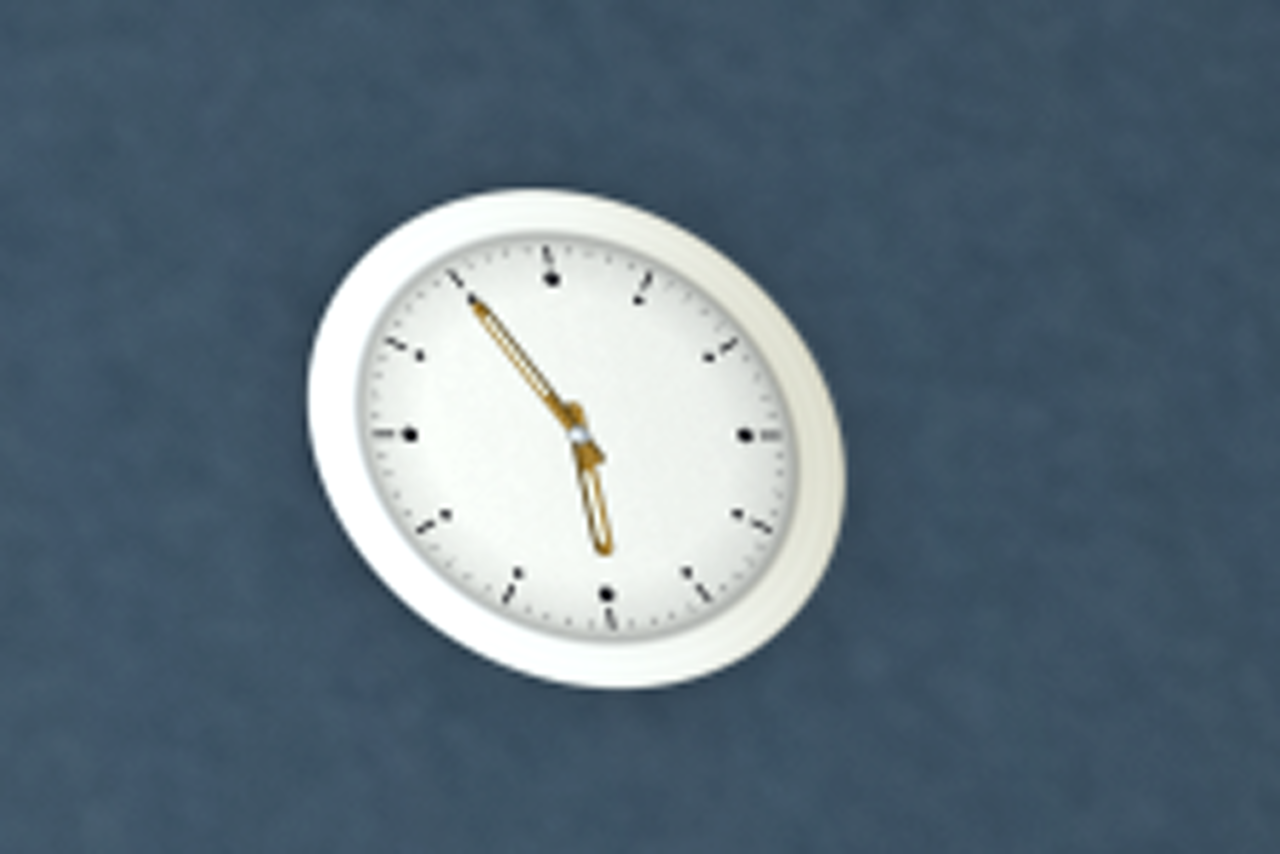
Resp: {"hour": 5, "minute": 55}
